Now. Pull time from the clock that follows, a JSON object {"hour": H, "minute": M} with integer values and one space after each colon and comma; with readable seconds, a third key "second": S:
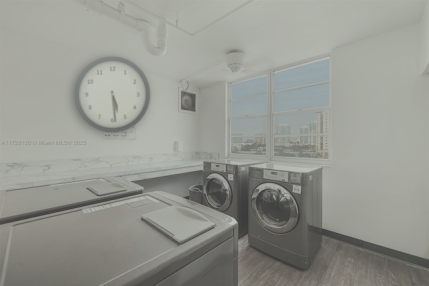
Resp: {"hour": 5, "minute": 29}
